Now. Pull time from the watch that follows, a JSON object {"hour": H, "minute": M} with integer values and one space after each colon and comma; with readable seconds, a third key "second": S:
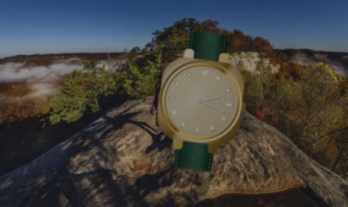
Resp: {"hour": 2, "minute": 18}
